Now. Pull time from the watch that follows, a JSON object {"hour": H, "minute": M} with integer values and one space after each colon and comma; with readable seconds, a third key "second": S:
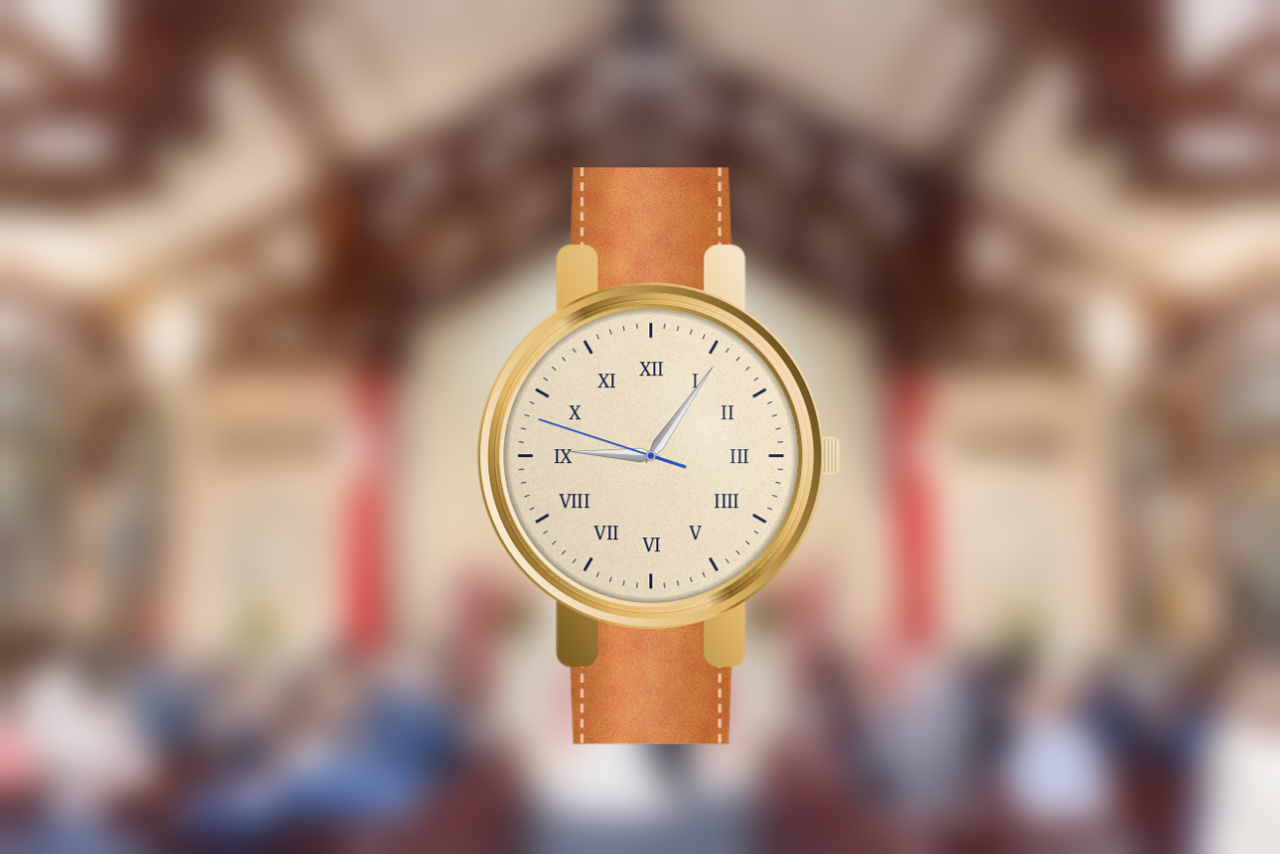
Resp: {"hour": 9, "minute": 5, "second": 48}
